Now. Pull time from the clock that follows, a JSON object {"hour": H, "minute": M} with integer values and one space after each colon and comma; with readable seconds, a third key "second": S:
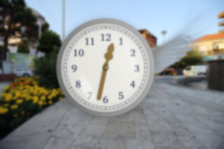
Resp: {"hour": 12, "minute": 32}
